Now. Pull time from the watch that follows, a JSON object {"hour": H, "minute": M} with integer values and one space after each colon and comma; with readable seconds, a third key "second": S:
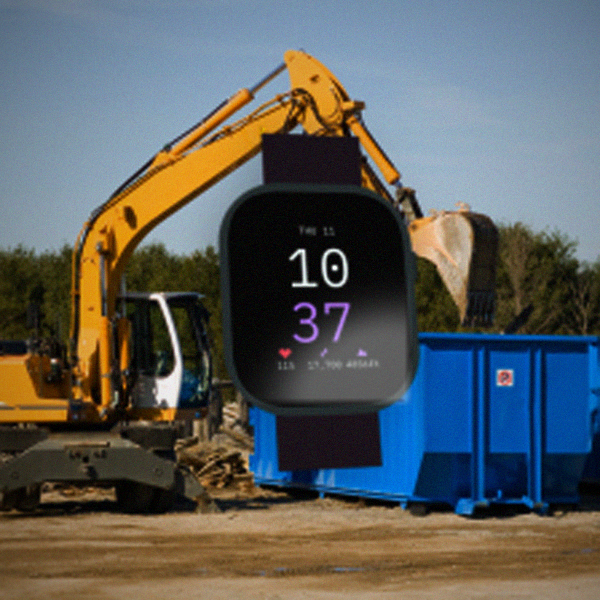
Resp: {"hour": 10, "minute": 37}
